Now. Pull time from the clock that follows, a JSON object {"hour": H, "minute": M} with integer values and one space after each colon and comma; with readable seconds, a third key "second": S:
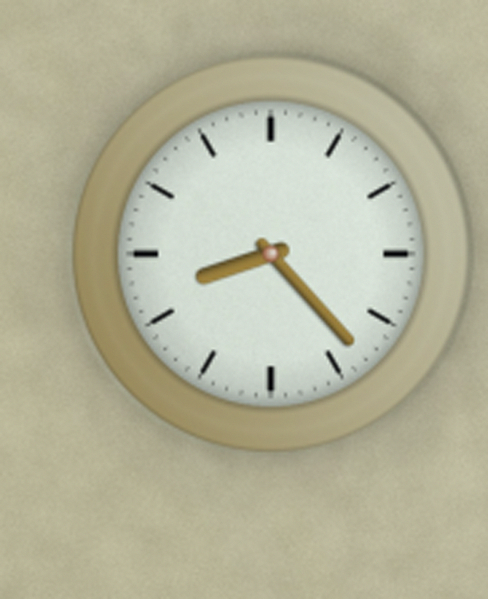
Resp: {"hour": 8, "minute": 23}
